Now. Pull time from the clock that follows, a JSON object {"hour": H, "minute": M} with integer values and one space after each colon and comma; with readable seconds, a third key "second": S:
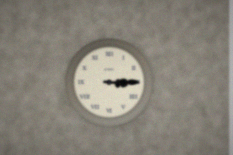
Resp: {"hour": 3, "minute": 15}
